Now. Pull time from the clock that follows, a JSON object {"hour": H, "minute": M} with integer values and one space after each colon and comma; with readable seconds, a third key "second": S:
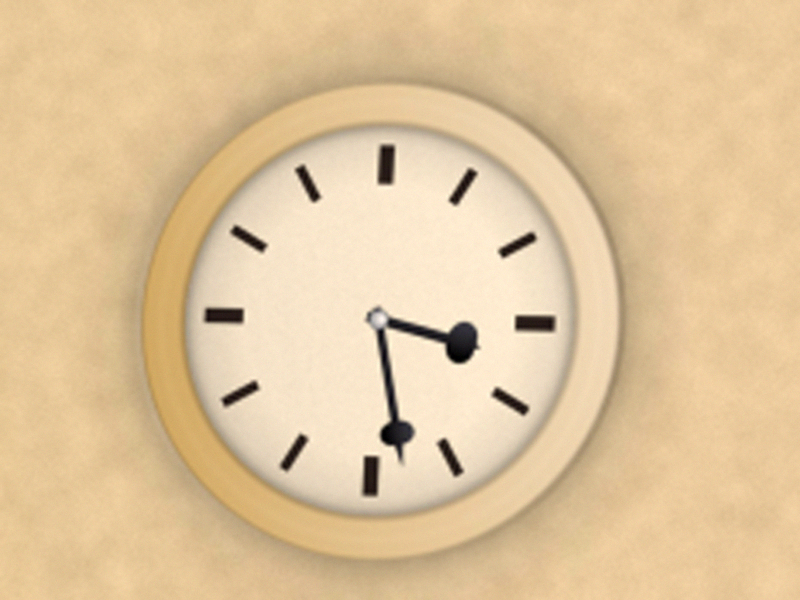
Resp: {"hour": 3, "minute": 28}
